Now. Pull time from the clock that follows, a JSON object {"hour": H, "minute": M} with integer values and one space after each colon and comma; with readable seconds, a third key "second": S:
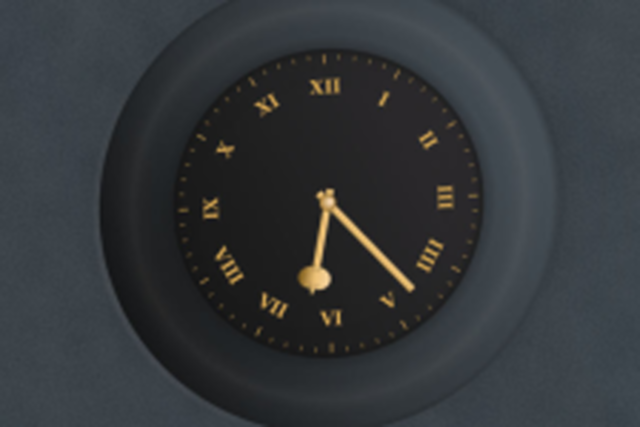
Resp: {"hour": 6, "minute": 23}
